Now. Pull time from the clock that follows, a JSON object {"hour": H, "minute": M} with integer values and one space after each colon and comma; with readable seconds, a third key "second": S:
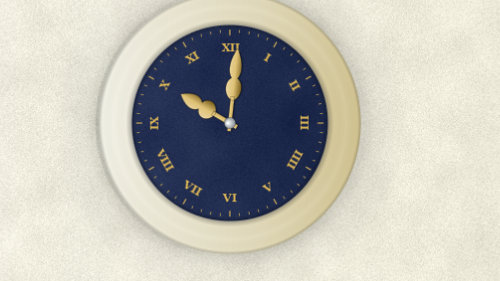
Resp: {"hour": 10, "minute": 1}
